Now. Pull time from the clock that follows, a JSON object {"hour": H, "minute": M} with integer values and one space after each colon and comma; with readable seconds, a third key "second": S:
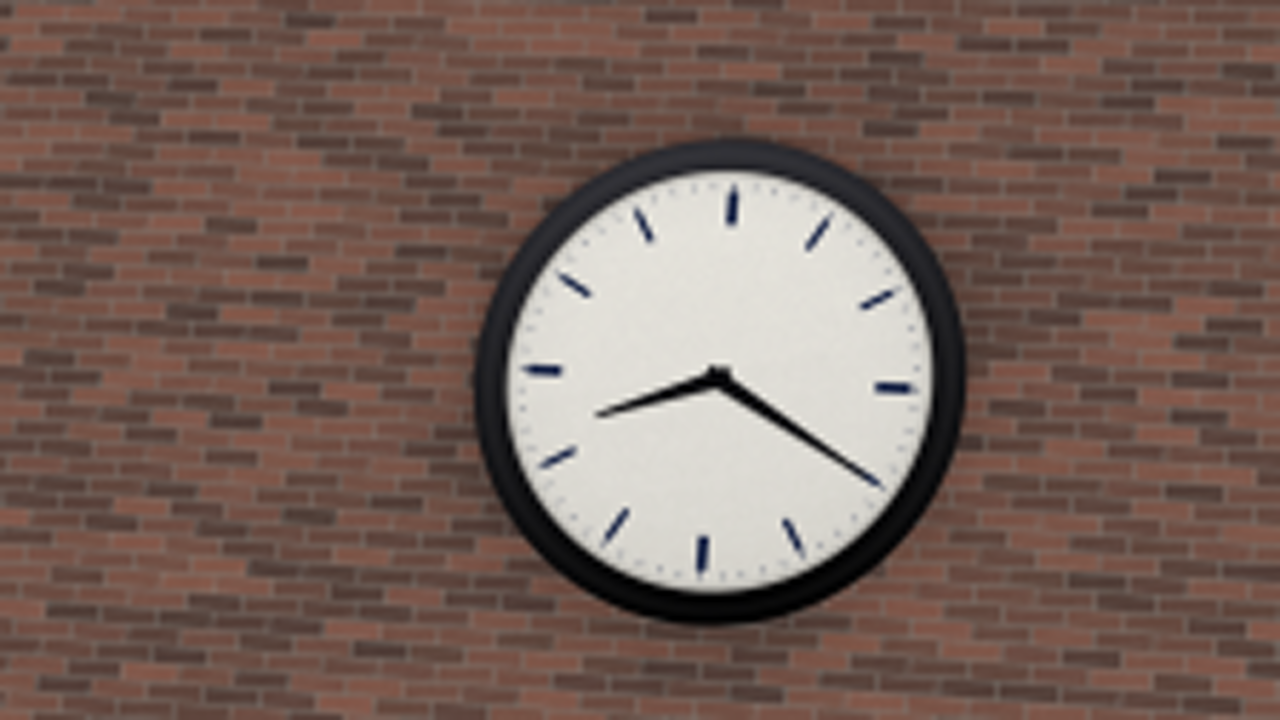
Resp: {"hour": 8, "minute": 20}
